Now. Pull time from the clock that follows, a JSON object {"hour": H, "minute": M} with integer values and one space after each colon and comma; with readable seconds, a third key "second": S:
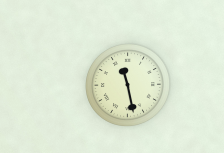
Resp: {"hour": 11, "minute": 28}
